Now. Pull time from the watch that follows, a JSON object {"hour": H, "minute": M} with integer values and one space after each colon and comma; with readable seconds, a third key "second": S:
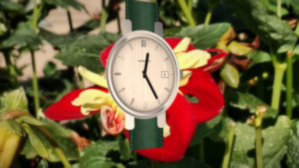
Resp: {"hour": 12, "minute": 25}
